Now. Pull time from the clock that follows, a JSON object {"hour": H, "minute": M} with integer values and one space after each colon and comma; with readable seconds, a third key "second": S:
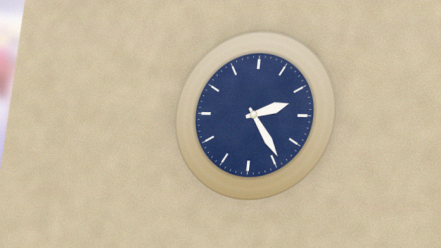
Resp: {"hour": 2, "minute": 24}
